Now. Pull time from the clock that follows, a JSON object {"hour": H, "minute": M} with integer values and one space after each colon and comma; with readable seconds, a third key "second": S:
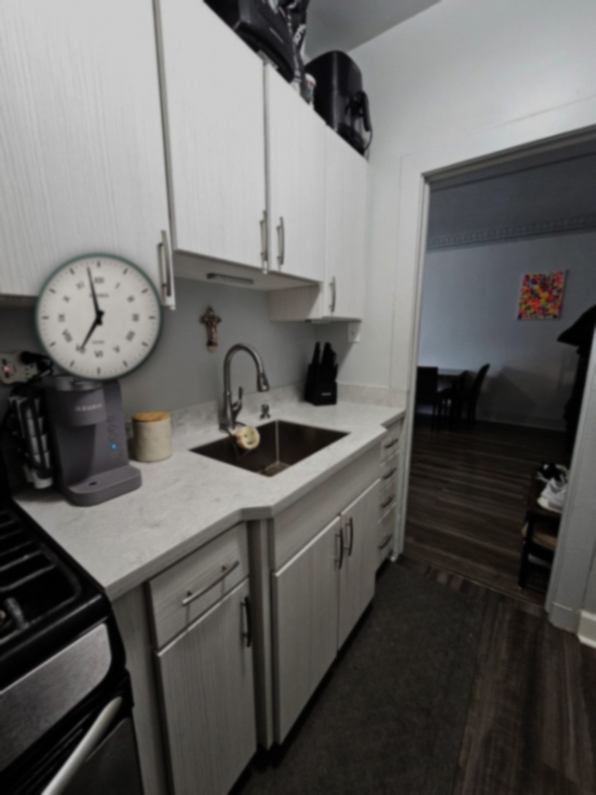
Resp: {"hour": 6, "minute": 58}
